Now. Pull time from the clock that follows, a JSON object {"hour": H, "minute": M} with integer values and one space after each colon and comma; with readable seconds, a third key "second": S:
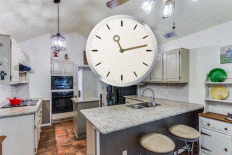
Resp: {"hour": 11, "minute": 13}
